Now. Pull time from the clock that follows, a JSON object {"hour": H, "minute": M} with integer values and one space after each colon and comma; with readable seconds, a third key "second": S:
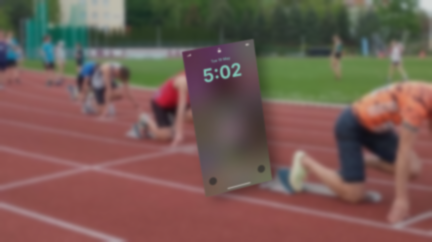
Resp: {"hour": 5, "minute": 2}
